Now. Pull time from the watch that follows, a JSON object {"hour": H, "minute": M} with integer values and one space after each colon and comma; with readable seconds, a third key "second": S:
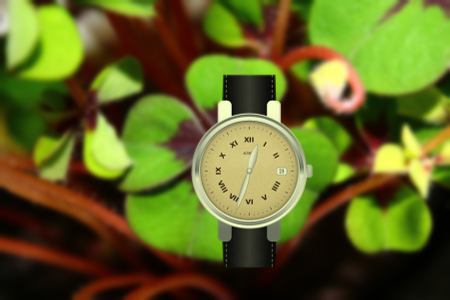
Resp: {"hour": 12, "minute": 33}
